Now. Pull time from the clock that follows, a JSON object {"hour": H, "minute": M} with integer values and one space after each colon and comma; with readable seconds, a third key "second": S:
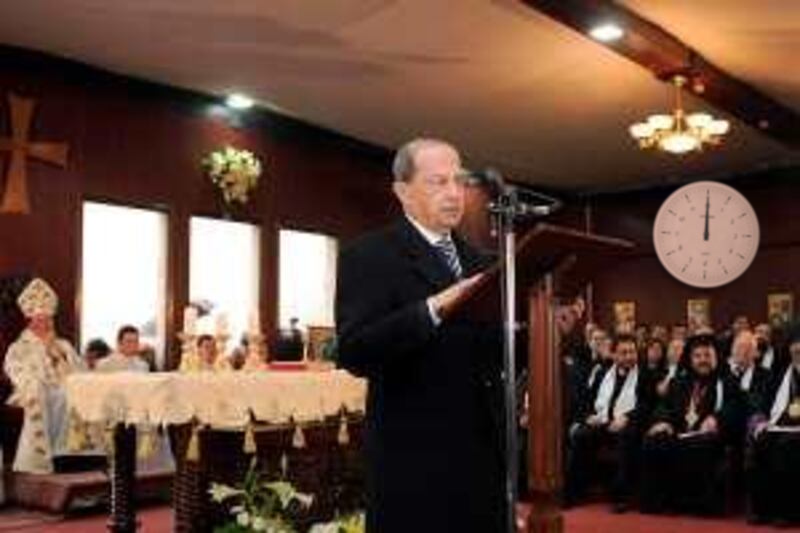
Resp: {"hour": 12, "minute": 0}
